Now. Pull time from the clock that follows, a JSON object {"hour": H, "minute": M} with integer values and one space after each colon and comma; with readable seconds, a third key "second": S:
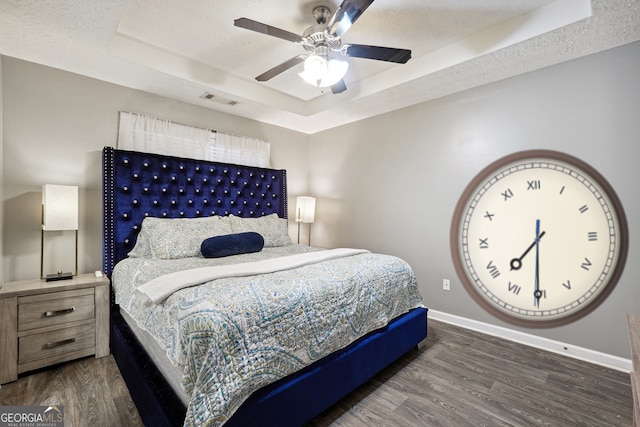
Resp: {"hour": 7, "minute": 30, "second": 31}
